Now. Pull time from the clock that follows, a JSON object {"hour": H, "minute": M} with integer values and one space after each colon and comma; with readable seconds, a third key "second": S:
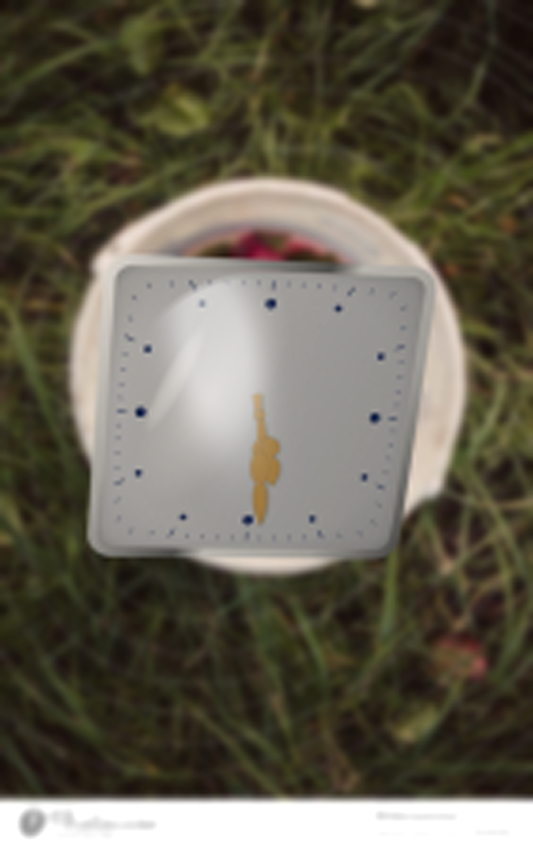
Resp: {"hour": 5, "minute": 29}
